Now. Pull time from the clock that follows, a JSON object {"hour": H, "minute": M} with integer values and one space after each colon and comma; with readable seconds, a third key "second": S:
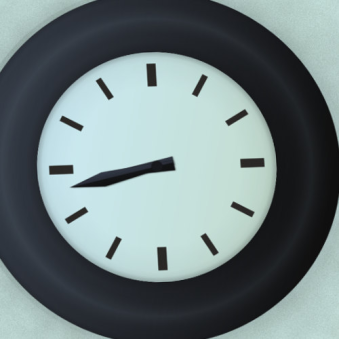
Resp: {"hour": 8, "minute": 43}
